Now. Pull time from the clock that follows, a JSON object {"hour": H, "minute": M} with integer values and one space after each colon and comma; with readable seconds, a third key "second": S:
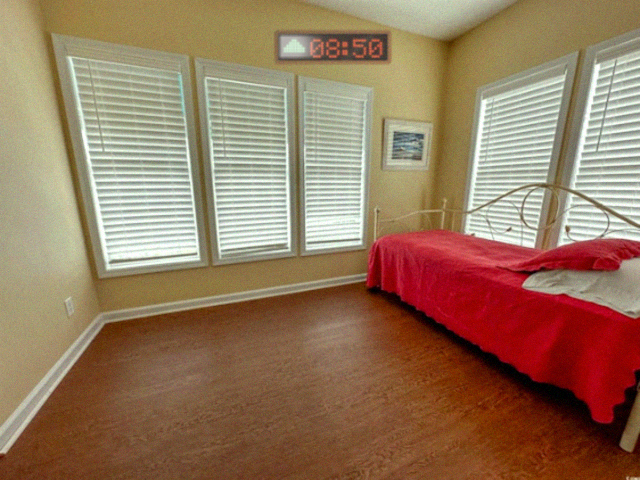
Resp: {"hour": 8, "minute": 50}
